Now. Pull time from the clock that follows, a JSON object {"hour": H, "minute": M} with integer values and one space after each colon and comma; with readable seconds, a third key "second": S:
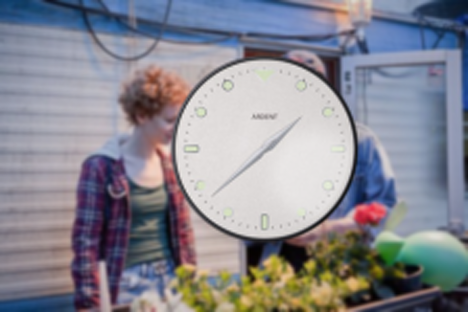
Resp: {"hour": 1, "minute": 38}
